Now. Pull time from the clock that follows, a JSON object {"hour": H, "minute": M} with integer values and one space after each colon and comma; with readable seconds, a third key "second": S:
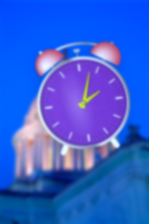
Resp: {"hour": 2, "minute": 3}
